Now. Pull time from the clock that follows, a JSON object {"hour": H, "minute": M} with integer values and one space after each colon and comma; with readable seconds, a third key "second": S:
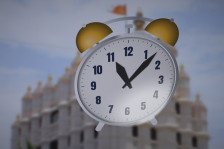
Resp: {"hour": 11, "minute": 7}
